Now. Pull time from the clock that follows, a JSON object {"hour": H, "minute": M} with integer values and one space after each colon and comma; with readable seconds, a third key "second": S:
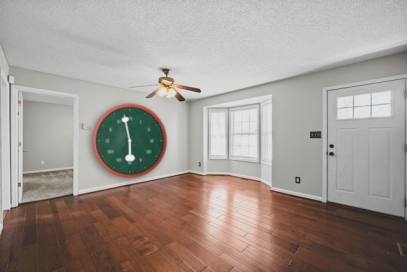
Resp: {"hour": 5, "minute": 58}
